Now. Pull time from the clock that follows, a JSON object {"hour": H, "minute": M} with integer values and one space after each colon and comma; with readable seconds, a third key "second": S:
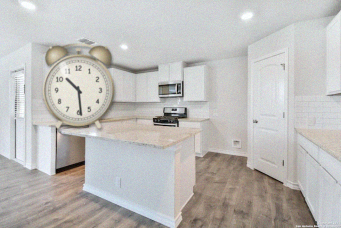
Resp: {"hour": 10, "minute": 29}
